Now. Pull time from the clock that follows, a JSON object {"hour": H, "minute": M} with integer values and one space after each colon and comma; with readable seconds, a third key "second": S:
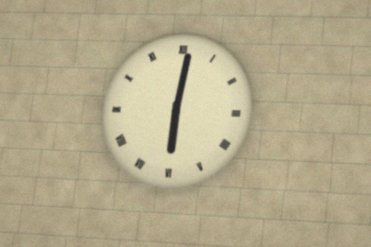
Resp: {"hour": 6, "minute": 1}
